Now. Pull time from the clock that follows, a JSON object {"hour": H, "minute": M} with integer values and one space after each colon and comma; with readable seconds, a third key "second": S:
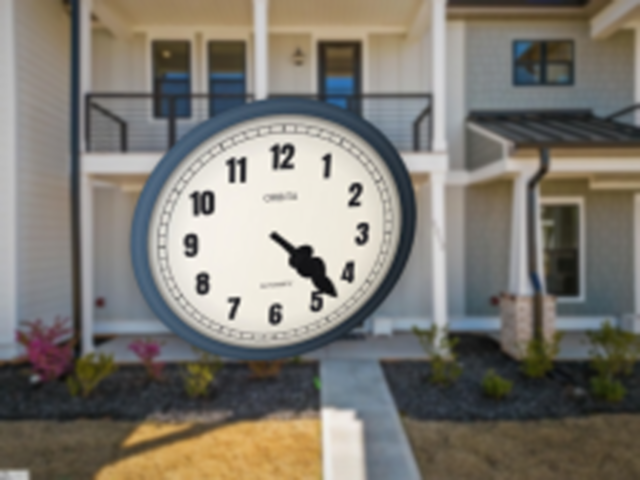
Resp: {"hour": 4, "minute": 23}
